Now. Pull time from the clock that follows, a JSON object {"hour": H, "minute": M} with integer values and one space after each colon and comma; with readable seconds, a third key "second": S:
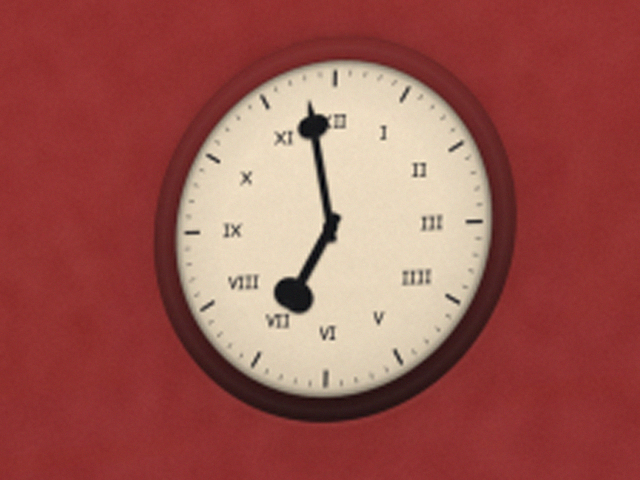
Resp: {"hour": 6, "minute": 58}
